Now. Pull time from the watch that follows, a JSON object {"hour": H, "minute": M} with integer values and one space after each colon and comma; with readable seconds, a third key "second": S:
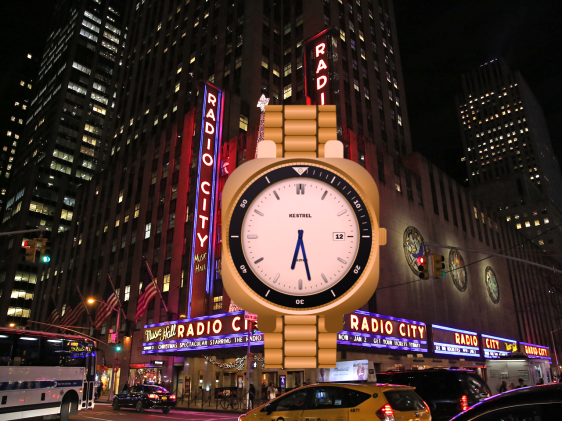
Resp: {"hour": 6, "minute": 28}
